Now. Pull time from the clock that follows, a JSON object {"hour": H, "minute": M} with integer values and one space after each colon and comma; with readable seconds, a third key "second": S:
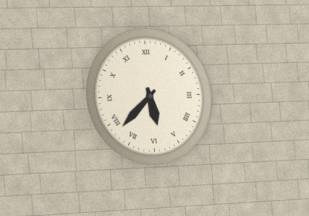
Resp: {"hour": 5, "minute": 38}
